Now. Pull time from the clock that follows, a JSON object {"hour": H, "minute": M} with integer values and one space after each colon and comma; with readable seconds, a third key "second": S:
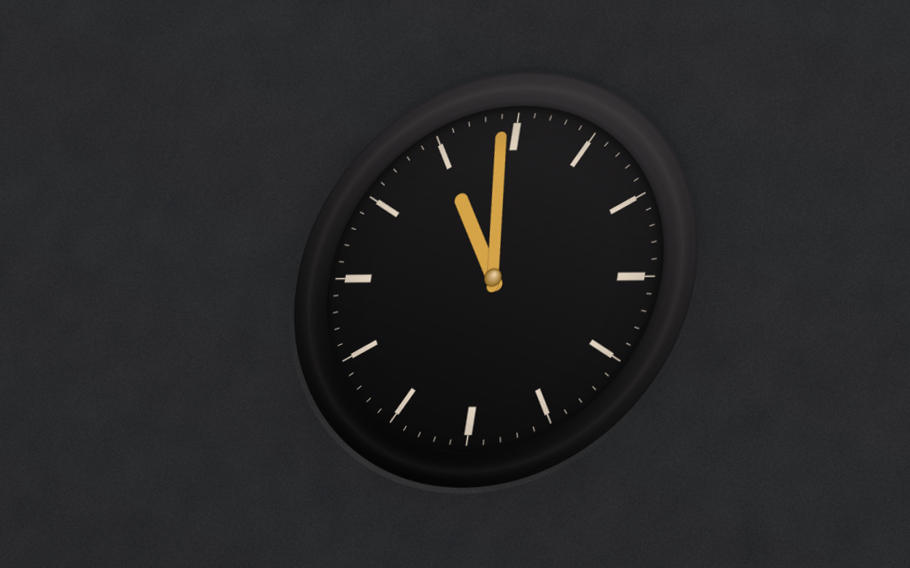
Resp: {"hour": 10, "minute": 59}
